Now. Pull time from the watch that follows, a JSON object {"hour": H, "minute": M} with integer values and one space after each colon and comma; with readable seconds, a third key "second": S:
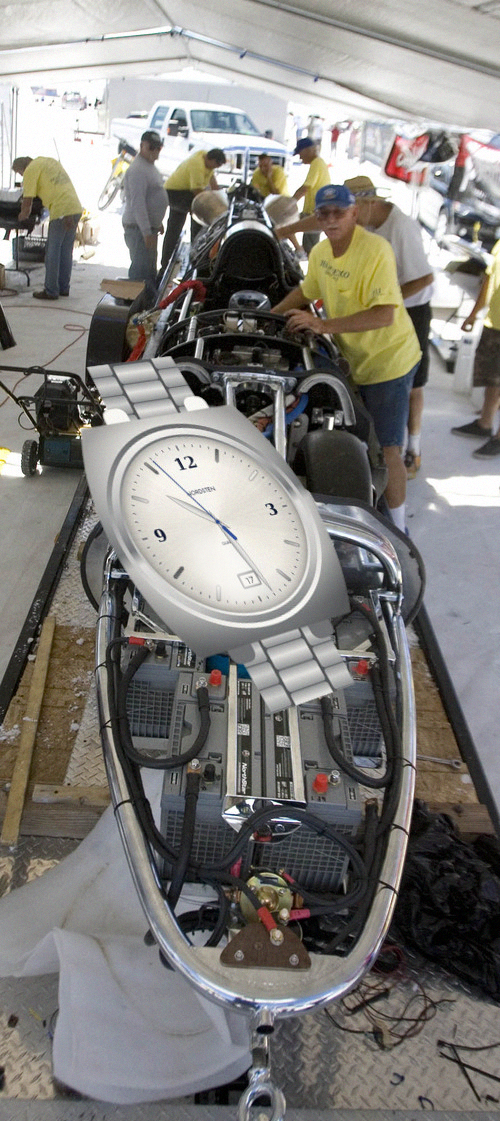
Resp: {"hour": 10, "minute": 27, "second": 56}
